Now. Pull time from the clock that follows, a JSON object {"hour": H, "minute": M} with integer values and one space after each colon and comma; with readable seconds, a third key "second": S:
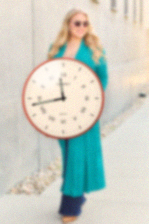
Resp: {"hour": 11, "minute": 43}
